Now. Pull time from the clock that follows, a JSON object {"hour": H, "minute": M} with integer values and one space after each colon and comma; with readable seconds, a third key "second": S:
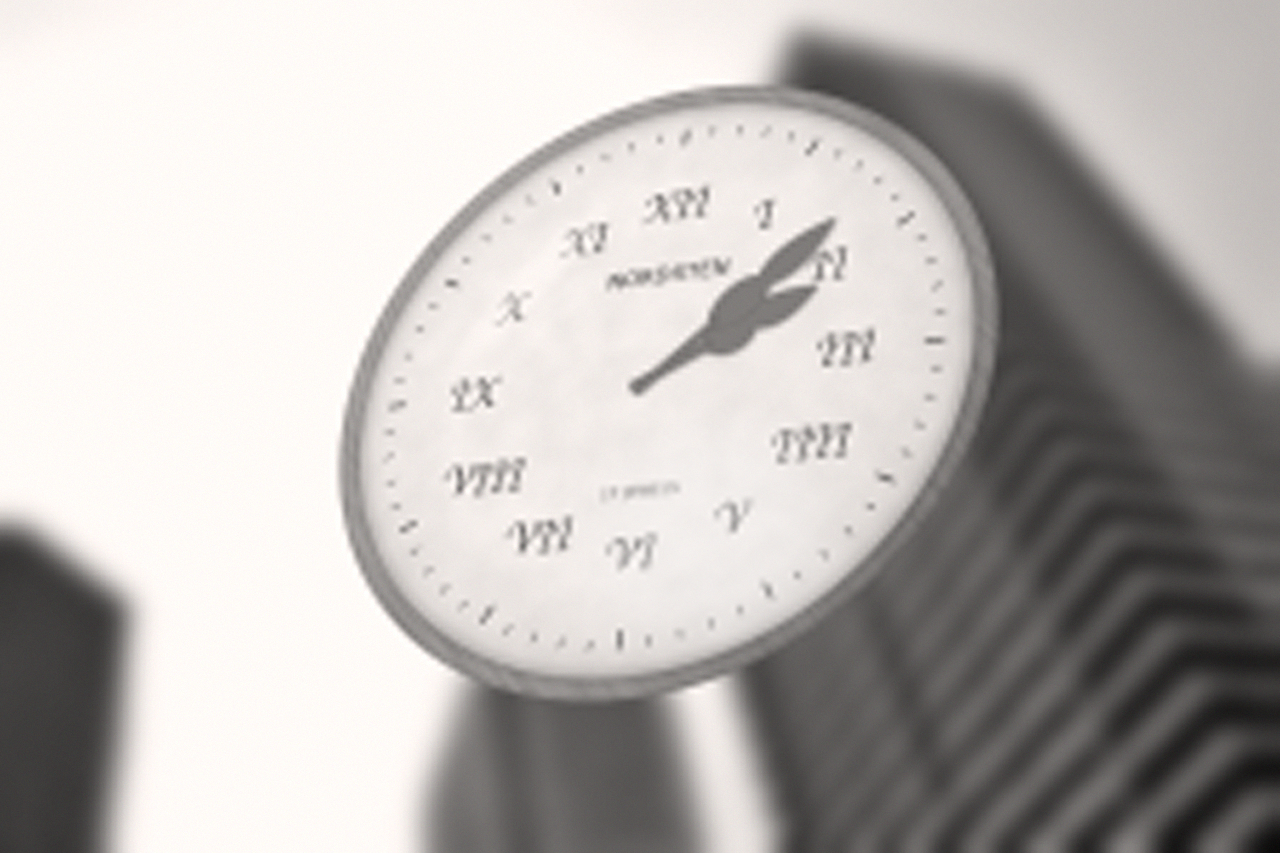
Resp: {"hour": 2, "minute": 8}
